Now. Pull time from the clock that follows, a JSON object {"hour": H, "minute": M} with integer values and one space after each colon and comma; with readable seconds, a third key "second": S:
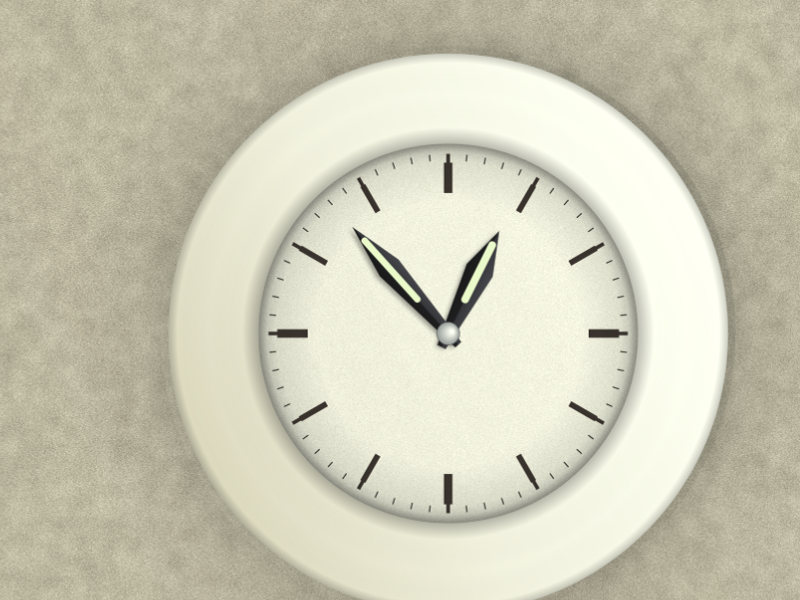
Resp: {"hour": 12, "minute": 53}
